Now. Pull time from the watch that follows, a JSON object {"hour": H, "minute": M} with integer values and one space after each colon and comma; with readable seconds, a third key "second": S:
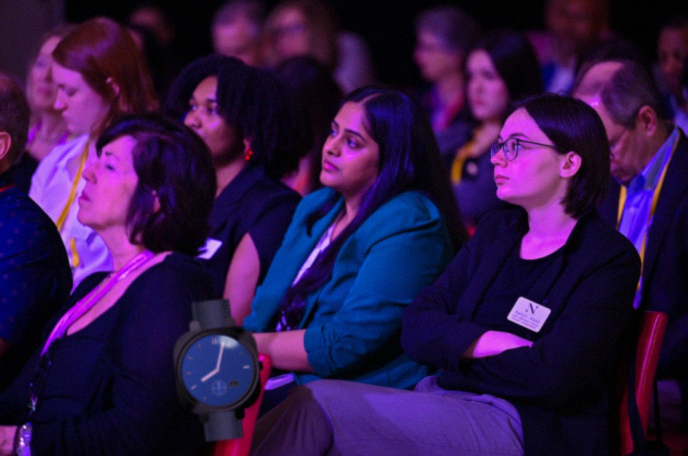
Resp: {"hour": 8, "minute": 3}
